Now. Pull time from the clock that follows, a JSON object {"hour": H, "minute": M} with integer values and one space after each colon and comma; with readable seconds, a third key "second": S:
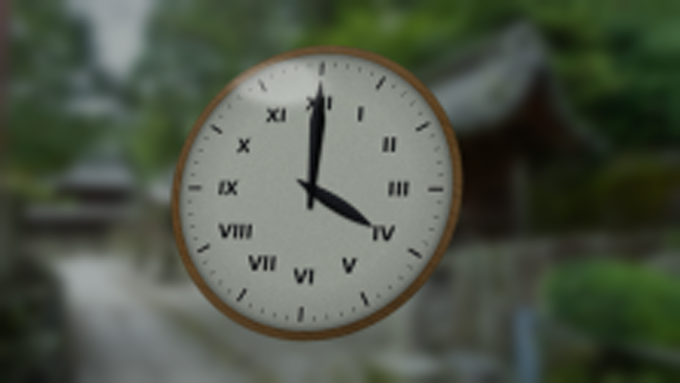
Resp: {"hour": 4, "minute": 0}
